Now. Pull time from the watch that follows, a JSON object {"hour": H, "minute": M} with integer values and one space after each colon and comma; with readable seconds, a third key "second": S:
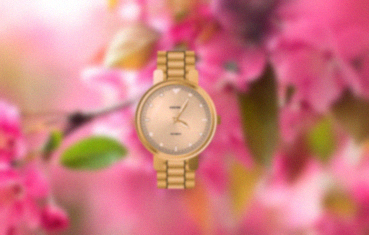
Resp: {"hour": 4, "minute": 5}
